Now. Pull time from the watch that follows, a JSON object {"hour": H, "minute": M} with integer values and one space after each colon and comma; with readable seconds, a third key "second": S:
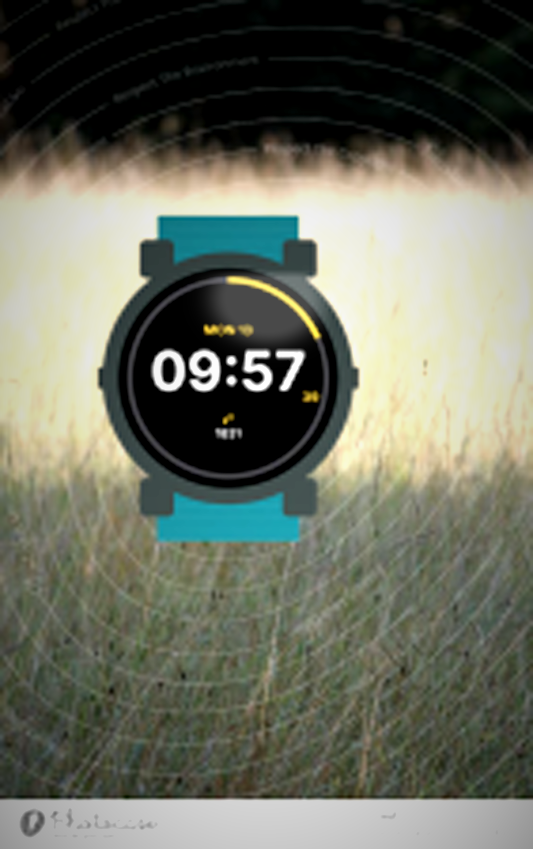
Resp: {"hour": 9, "minute": 57}
